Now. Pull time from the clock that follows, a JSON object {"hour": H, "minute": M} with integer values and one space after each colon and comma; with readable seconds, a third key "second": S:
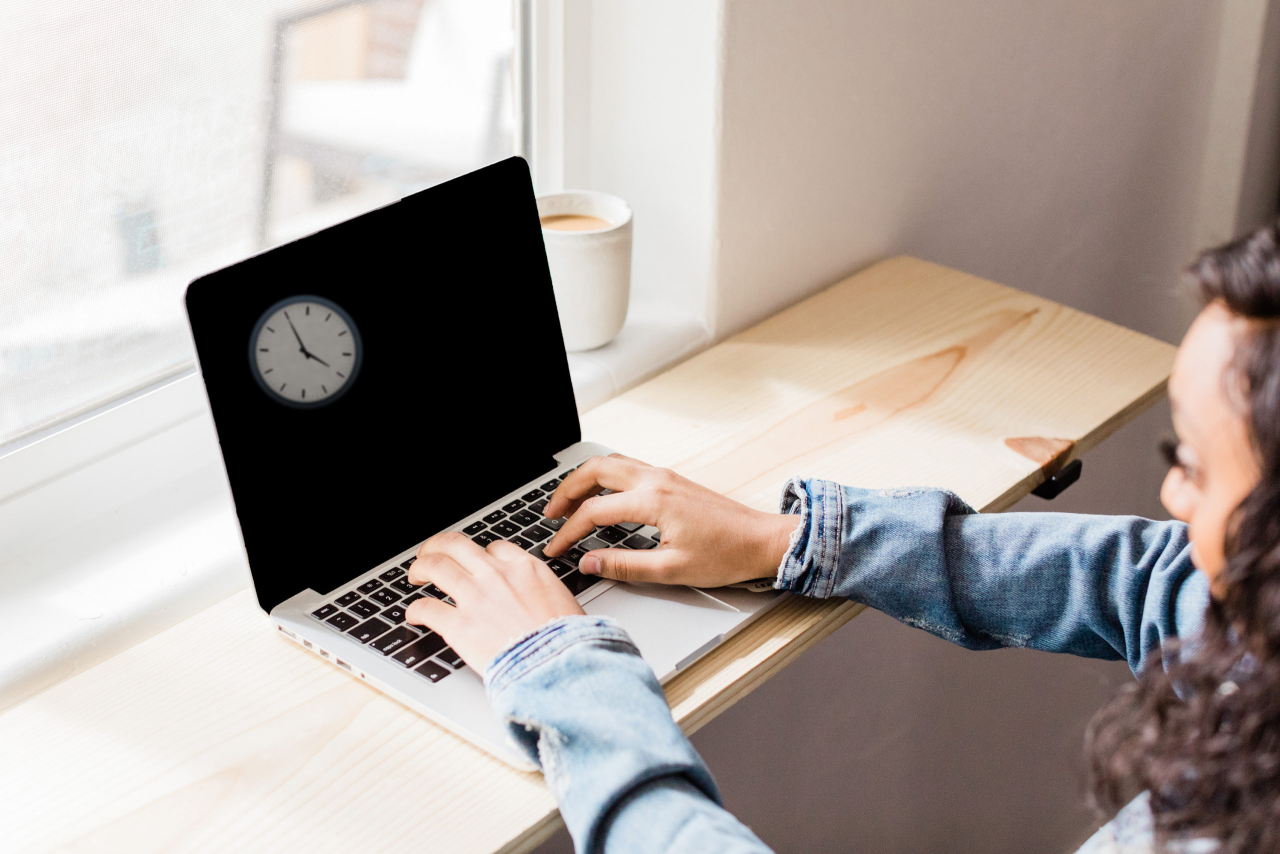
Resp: {"hour": 3, "minute": 55}
